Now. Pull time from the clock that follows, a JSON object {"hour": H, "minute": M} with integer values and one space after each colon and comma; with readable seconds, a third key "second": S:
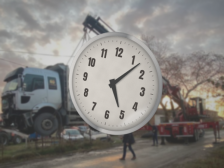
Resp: {"hour": 5, "minute": 7}
